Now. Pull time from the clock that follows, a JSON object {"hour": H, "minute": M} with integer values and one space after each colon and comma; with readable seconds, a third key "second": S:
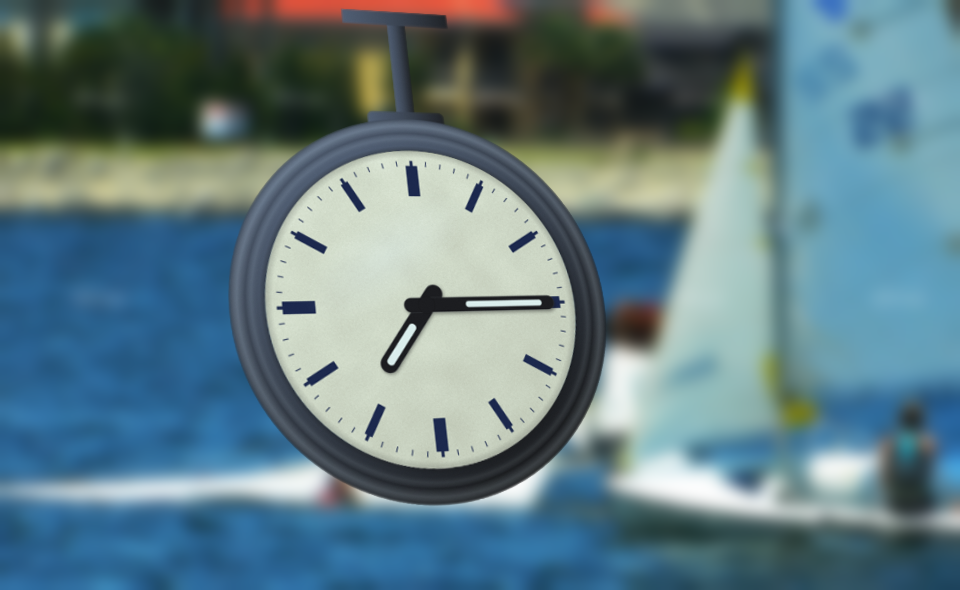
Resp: {"hour": 7, "minute": 15}
